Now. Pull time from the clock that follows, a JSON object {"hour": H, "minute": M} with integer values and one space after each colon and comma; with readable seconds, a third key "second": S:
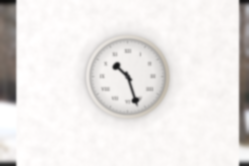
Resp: {"hour": 10, "minute": 27}
